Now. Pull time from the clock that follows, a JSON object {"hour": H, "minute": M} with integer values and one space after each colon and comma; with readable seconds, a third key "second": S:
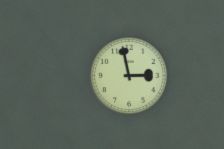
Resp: {"hour": 2, "minute": 58}
